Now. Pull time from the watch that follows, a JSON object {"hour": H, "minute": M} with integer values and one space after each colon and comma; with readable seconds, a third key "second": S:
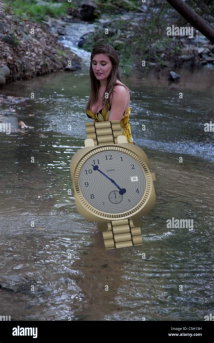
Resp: {"hour": 4, "minute": 53}
